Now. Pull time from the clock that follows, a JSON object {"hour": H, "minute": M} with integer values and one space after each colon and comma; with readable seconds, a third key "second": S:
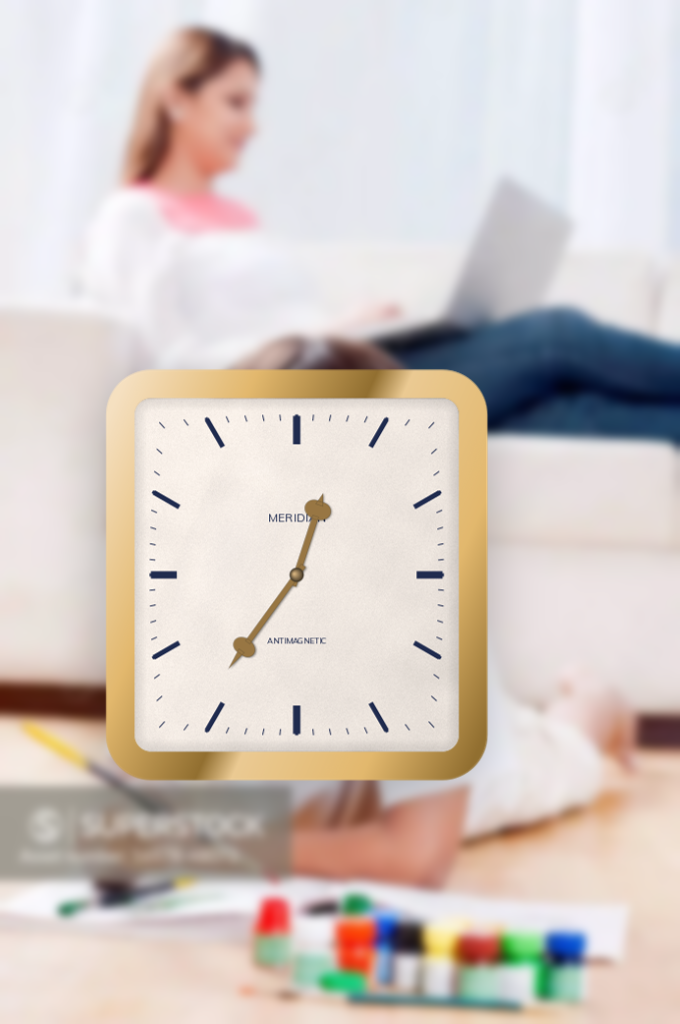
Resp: {"hour": 12, "minute": 36}
